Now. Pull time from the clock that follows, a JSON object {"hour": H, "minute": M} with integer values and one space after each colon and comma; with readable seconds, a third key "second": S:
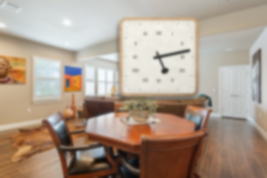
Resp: {"hour": 5, "minute": 13}
